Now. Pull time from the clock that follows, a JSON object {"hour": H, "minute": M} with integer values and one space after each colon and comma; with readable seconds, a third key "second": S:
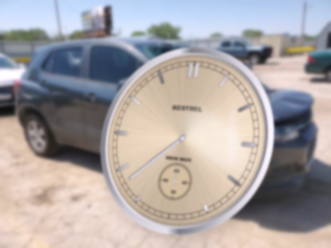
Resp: {"hour": 7, "minute": 38}
